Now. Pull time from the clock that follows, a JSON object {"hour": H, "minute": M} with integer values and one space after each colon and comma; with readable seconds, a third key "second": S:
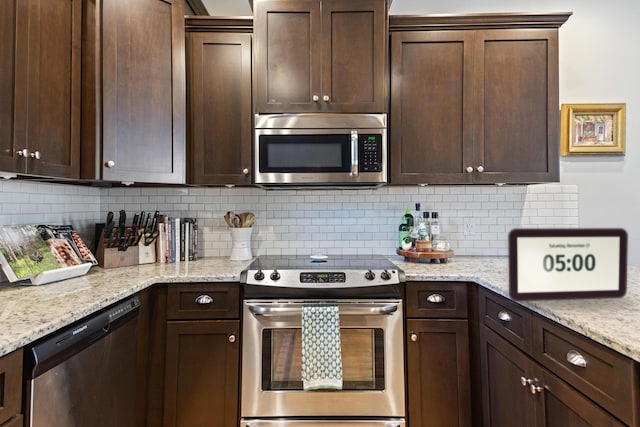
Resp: {"hour": 5, "minute": 0}
